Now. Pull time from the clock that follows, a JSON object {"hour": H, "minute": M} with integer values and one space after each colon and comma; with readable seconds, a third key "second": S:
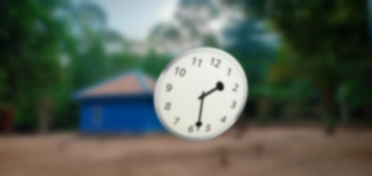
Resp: {"hour": 1, "minute": 28}
